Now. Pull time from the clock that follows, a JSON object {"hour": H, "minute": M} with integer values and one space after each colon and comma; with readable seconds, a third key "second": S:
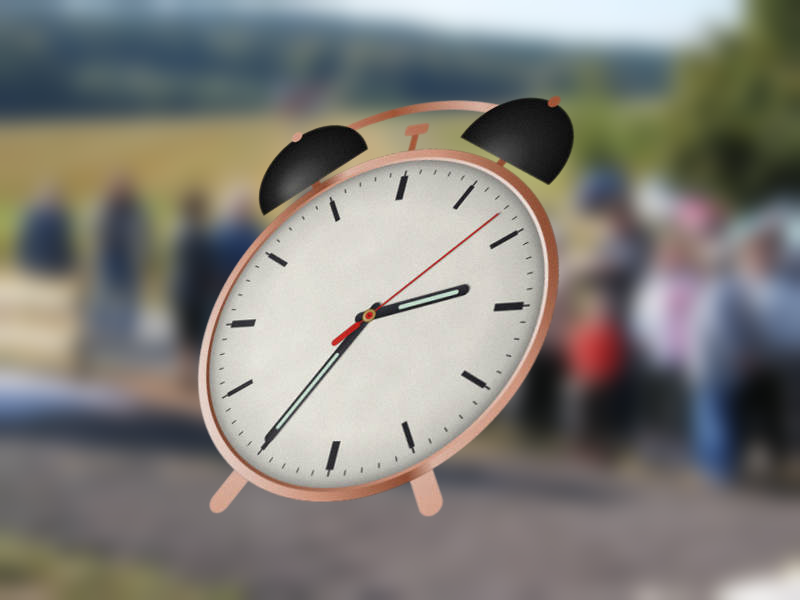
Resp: {"hour": 2, "minute": 35, "second": 8}
